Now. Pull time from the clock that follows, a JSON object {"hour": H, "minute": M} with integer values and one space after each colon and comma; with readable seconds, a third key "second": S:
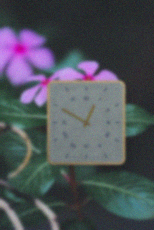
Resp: {"hour": 12, "minute": 50}
